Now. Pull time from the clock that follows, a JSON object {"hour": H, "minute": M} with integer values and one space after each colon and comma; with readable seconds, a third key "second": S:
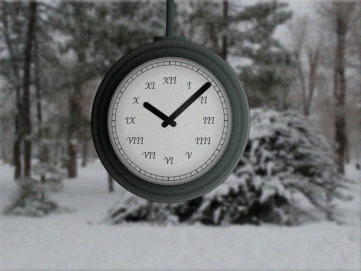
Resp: {"hour": 10, "minute": 8}
